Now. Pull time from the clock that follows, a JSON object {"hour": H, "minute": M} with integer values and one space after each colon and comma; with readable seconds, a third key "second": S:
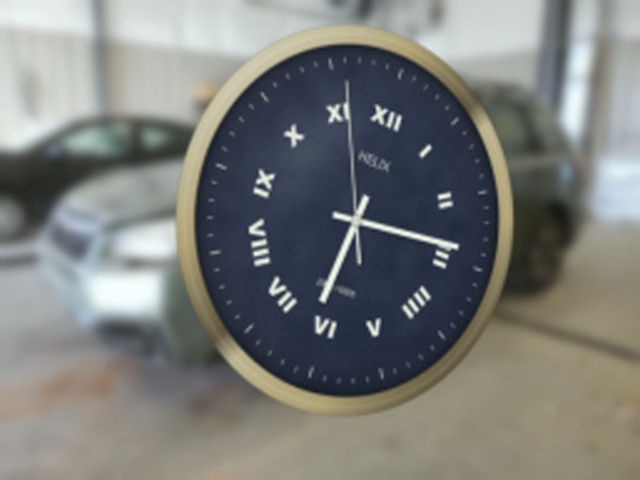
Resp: {"hour": 6, "minute": 13, "second": 56}
